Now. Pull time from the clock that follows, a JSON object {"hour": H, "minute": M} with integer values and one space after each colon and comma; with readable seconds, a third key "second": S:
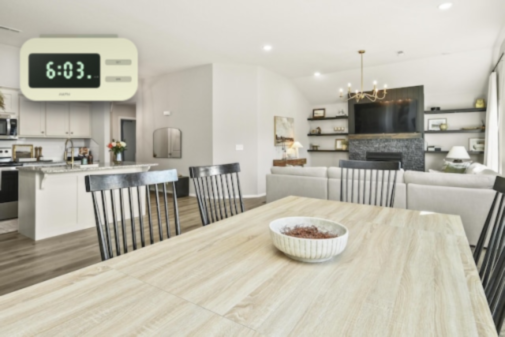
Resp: {"hour": 6, "minute": 3}
